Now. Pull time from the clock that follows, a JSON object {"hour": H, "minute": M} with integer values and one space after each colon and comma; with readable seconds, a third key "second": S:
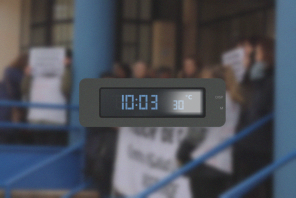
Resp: {"hour": 10, "minute": 3}
